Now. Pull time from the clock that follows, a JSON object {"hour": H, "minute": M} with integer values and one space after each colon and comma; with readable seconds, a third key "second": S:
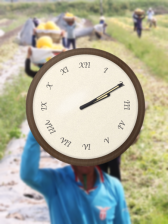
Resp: {"hour": 2, "minute": 10}
